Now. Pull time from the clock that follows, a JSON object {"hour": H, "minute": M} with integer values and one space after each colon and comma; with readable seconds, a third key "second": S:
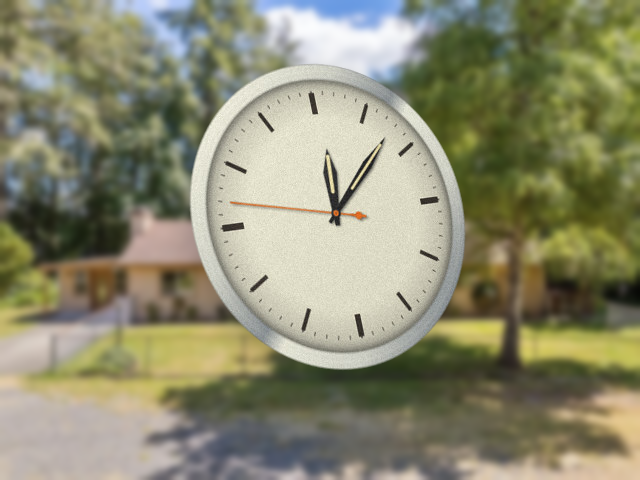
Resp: {"hour": 12, "minute": 7, "second": 47}
